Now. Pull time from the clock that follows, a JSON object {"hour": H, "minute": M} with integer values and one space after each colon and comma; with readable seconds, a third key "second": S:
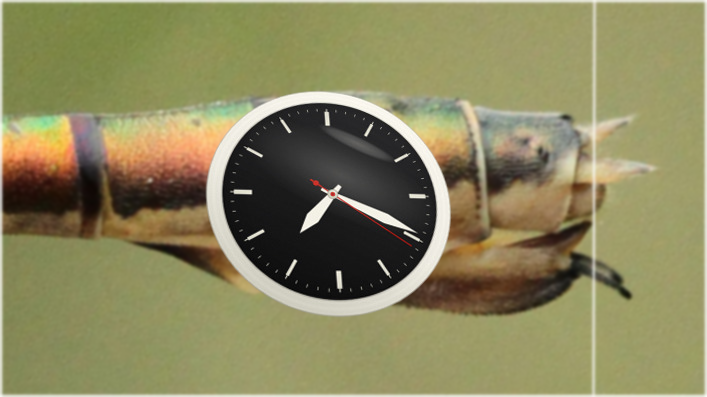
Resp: {"hour": 7, "minute": 19, "second": 21}
